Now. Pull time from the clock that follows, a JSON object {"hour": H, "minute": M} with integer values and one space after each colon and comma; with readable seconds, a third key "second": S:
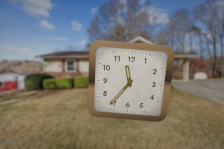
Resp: {"hour": 11, "minute": 36}
